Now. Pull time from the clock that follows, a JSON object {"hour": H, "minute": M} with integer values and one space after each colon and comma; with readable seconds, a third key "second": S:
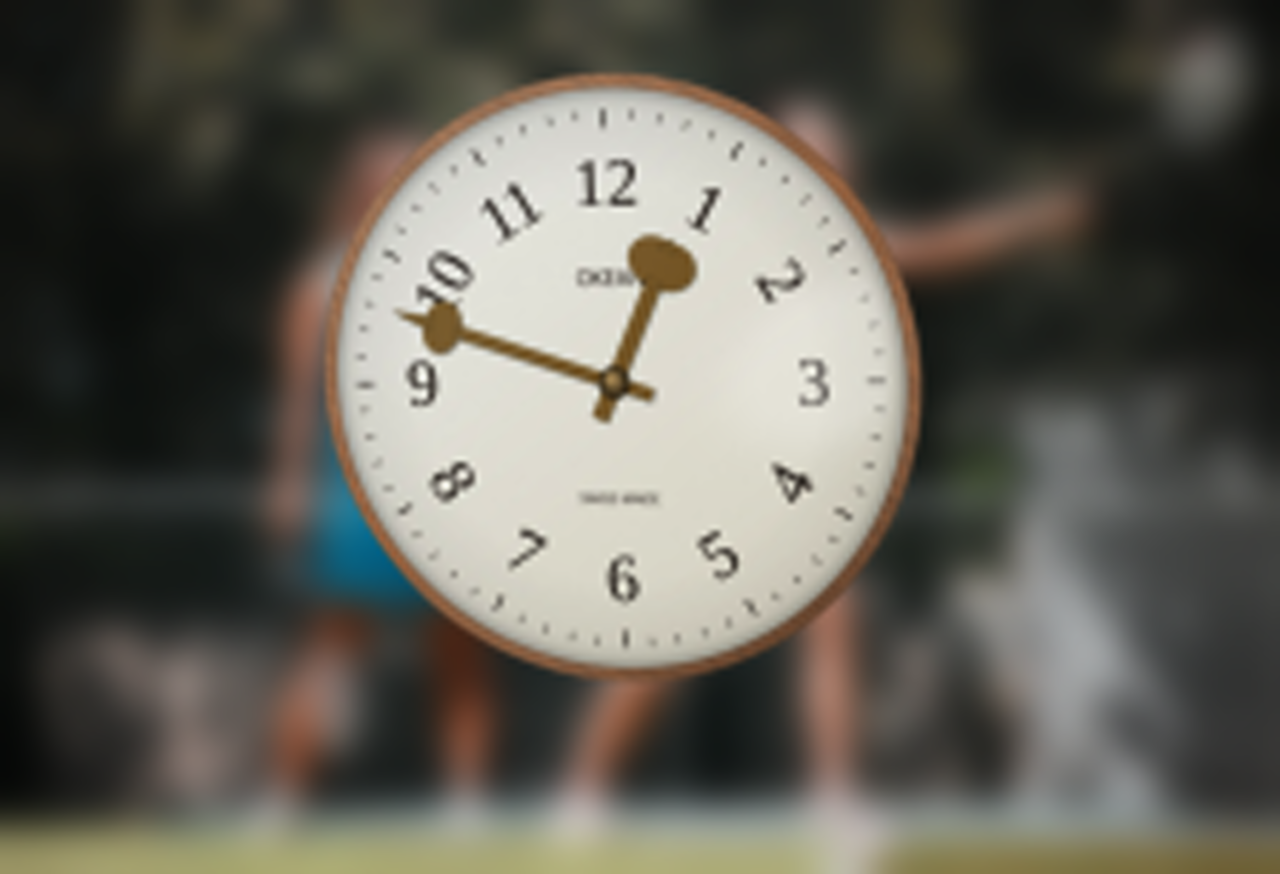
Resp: {"hour": 12, "minute": 48}
